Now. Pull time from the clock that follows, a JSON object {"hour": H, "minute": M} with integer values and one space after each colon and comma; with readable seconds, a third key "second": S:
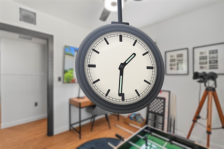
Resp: {"hour": 1, "minute": 31}
